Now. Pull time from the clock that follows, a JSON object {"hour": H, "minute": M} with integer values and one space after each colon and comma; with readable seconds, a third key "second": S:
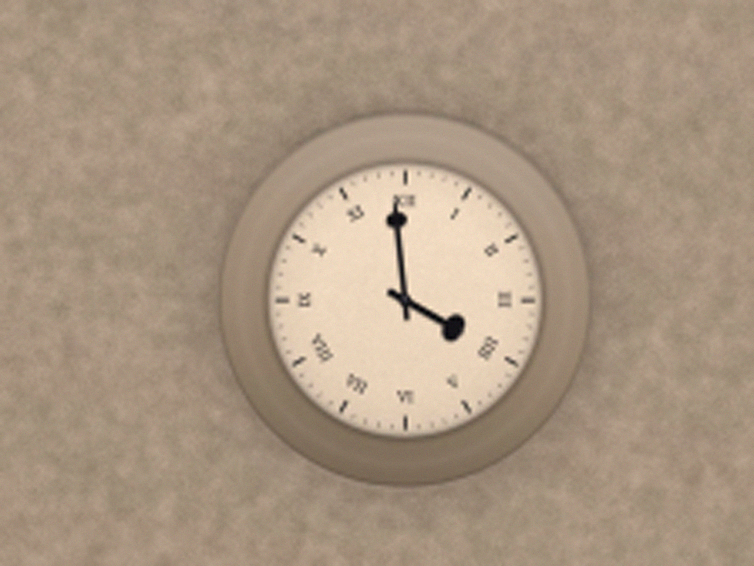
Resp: {"hour": 3, "minute": 59}
